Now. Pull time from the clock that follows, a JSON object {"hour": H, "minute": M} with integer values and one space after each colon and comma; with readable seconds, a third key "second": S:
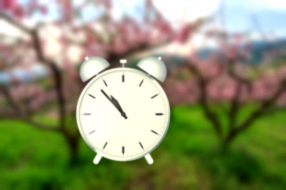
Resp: {"hour": 10, "minute": 53}
